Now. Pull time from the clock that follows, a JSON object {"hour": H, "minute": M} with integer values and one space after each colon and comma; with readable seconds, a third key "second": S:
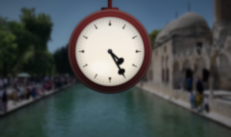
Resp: {"hour": 4, "minute": 25}
